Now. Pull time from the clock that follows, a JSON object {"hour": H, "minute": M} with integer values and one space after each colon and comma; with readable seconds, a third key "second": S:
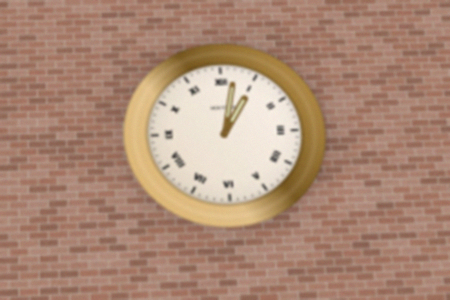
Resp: {"hour": 1, "minute": 2}
